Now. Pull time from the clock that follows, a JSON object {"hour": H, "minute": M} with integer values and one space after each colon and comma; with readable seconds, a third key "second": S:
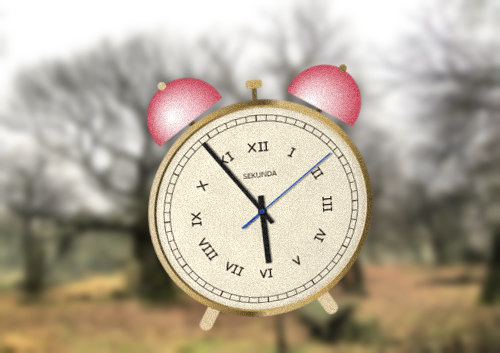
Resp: {"hour": 5, "minute": 54, "second": 9}
